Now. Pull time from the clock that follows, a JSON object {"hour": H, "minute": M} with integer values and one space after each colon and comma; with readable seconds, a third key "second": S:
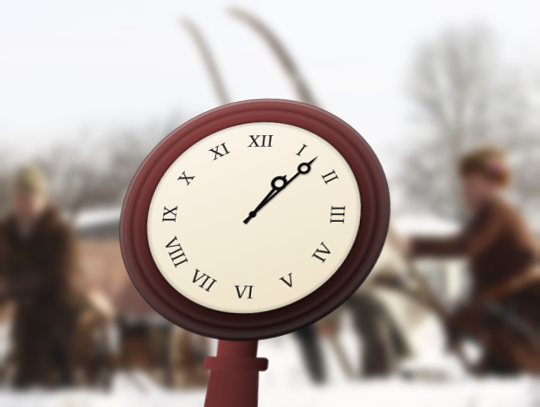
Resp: {"hour": 1, "minute": 7}
